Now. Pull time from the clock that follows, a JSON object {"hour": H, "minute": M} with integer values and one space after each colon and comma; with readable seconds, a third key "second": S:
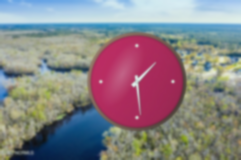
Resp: {"hour": 1, "minute": 29}
